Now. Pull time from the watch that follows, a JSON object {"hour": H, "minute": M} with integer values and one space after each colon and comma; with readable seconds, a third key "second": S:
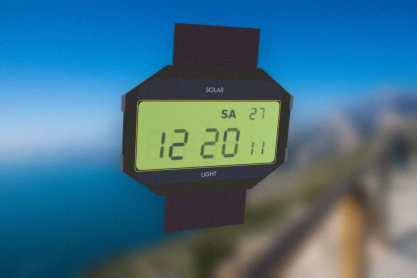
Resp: {"hour": 12, "minute": 20, "second": 11}
